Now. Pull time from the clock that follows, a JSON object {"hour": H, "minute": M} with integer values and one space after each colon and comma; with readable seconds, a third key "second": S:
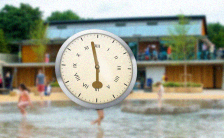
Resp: {"hour": 5, "minute": 58}
